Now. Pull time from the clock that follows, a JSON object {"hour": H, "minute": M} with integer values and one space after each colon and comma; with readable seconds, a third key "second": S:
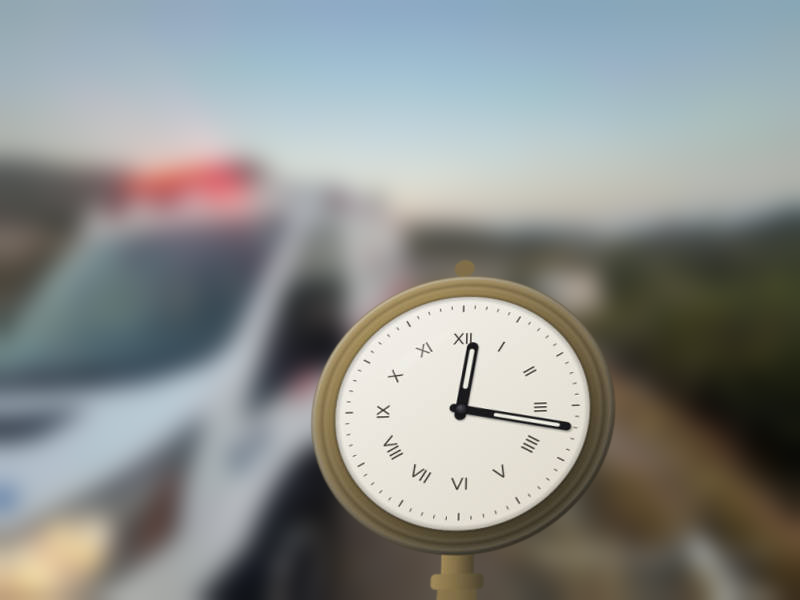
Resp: {"hour": 12, "minute": 17}
